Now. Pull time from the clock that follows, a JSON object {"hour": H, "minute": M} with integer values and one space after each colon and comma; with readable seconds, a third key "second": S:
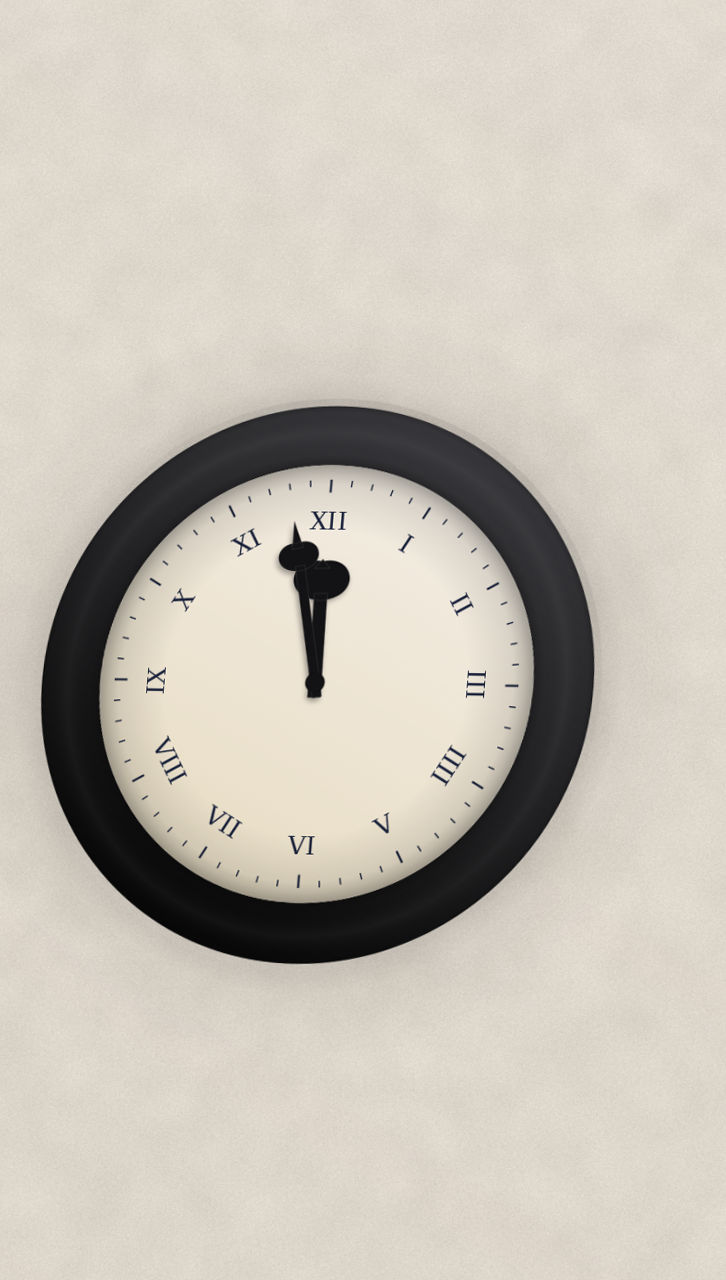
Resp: {"hour": 11, "minute": 58}
